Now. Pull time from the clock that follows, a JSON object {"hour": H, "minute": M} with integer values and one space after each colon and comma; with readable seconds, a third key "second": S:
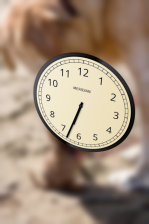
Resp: {"hour": 6, "minute": 33}
